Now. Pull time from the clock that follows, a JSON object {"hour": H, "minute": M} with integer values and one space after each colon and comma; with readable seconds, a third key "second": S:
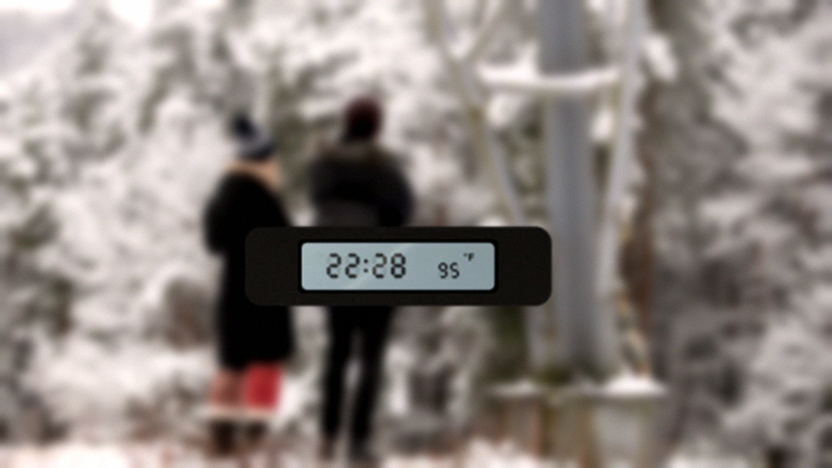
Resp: {"hour": 22, "minute": 28}
